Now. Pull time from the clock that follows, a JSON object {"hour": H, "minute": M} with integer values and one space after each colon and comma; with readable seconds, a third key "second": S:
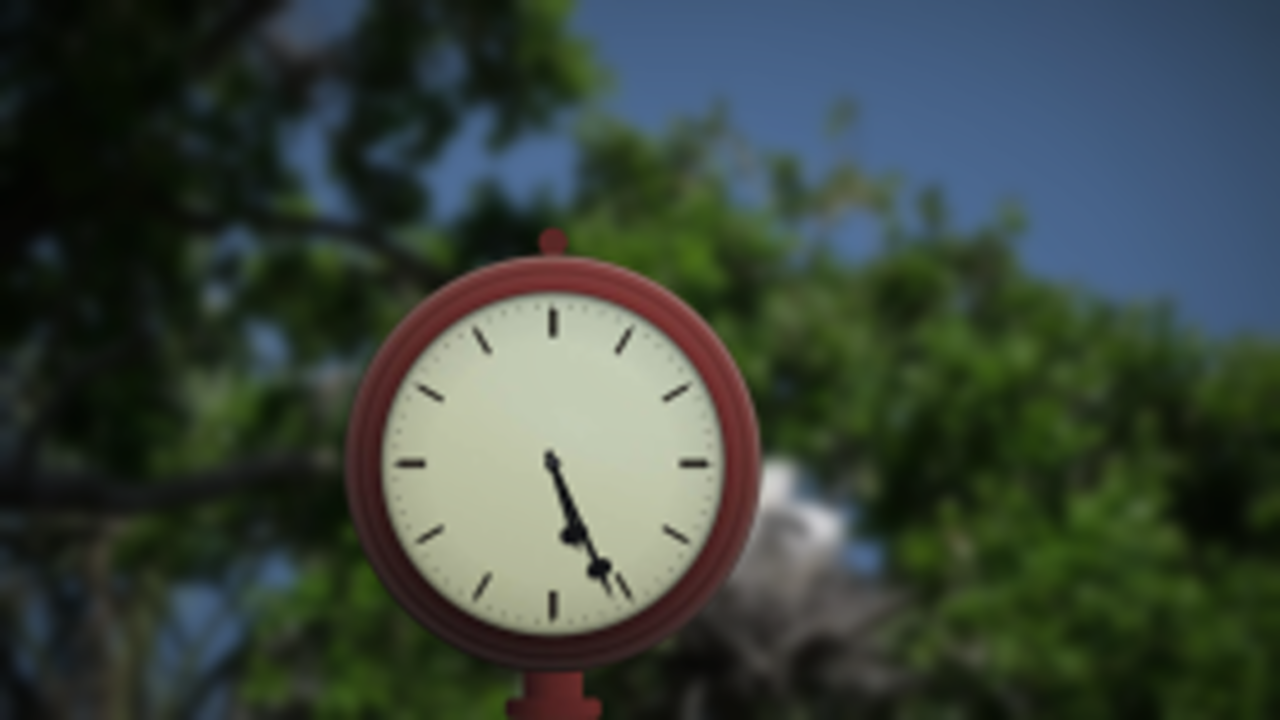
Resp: {"hour": 5, "minute": 26}
